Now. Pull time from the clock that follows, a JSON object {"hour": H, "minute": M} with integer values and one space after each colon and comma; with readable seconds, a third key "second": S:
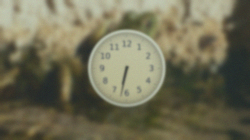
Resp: {"hour": 6, "minute": 32}
